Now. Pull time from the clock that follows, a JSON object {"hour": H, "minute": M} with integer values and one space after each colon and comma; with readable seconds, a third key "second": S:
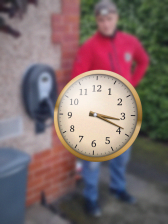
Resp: {"hour": 3, "minute": 19}
